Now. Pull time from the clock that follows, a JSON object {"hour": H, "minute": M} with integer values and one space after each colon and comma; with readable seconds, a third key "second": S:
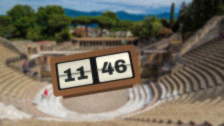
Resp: {"hour": 11, "minute": 46}
